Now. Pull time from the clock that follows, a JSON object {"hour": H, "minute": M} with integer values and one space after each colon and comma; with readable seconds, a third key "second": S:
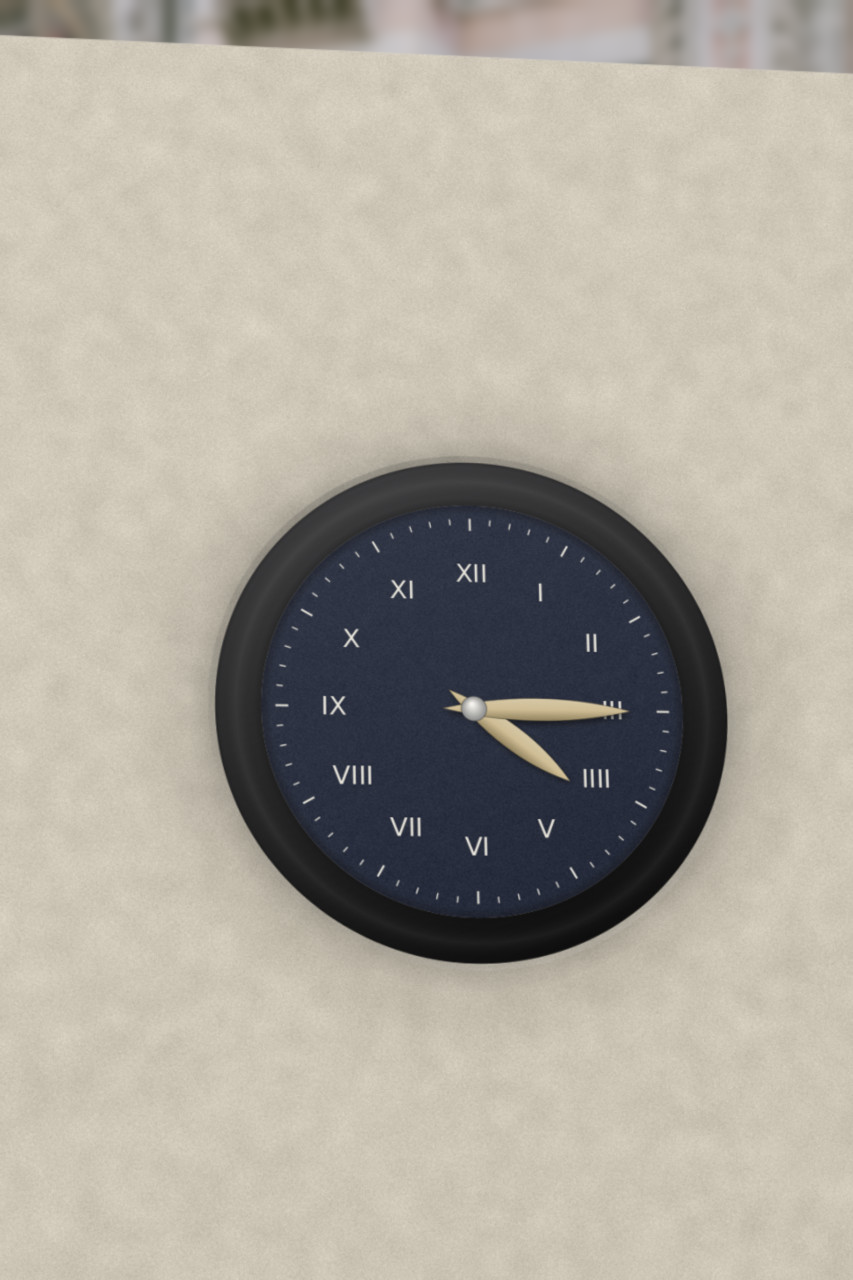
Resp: {"hour": 4, "minute": 15}
